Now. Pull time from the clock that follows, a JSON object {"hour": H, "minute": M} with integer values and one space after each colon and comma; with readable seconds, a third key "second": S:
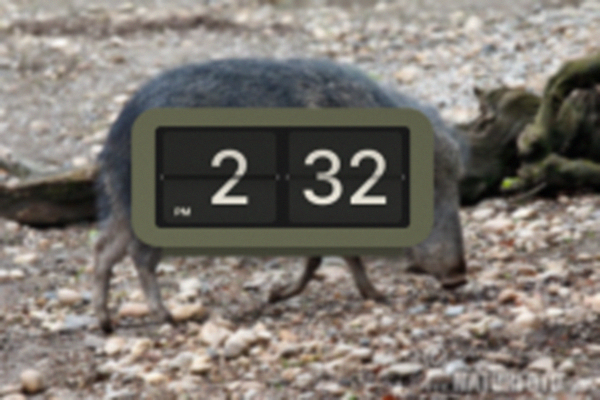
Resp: {"hour": 2, "minute": 32}
